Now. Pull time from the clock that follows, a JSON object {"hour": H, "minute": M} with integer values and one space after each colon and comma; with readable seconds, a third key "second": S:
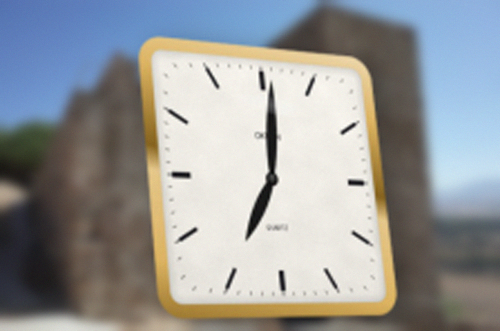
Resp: {"hour": 7, "minute": 1}
